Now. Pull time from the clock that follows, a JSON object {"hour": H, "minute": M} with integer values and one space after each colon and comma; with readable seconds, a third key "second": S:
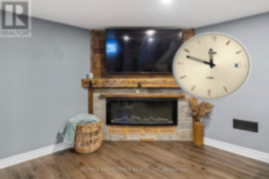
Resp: {"hour": 11, "minute": 48}
